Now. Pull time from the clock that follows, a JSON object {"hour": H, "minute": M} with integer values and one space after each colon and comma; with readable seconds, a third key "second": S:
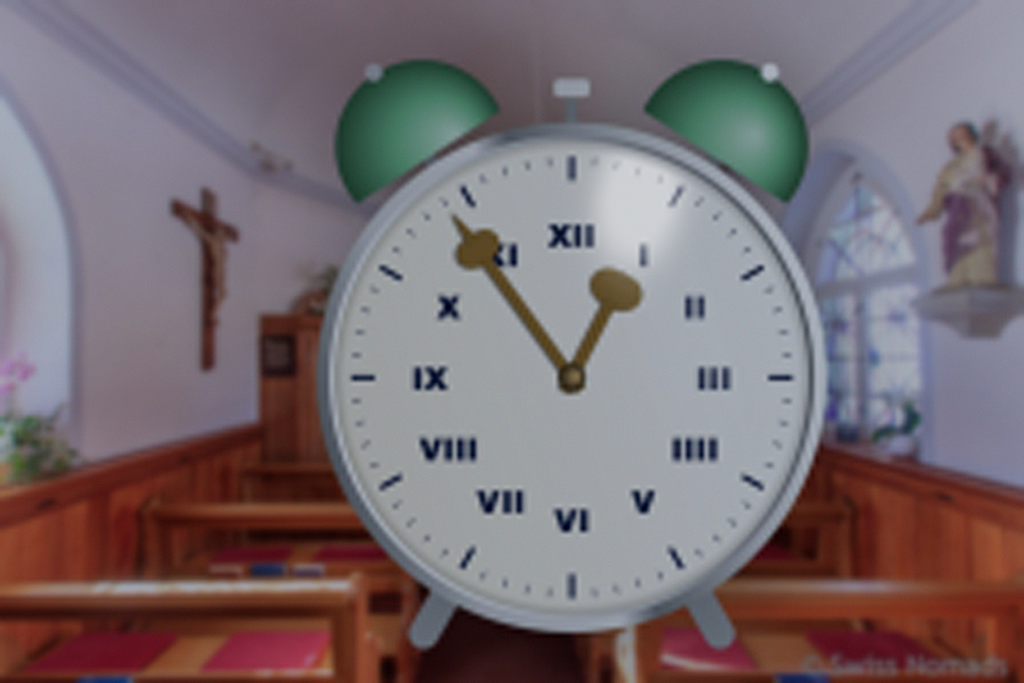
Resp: {"hour": 12, "minute": 54}
